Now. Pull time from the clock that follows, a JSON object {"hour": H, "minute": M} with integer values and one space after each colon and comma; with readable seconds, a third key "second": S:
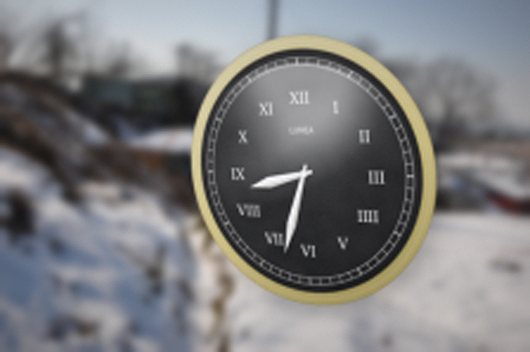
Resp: {"hour": 8, "minute": 33}
